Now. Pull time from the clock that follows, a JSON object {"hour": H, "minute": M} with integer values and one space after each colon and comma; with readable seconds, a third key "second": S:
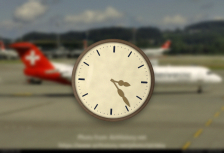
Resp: {"hour": 3, "minute": 24}
